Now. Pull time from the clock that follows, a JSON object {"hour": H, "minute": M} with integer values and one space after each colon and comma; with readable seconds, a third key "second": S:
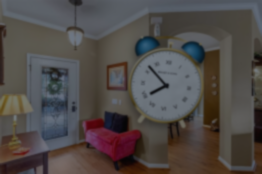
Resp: {"hour": 7, "minute": 52}
